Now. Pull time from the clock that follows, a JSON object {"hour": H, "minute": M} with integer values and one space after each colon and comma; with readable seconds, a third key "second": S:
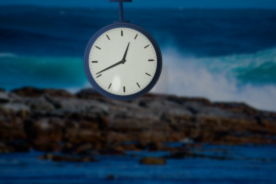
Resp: {"hour": 12, "minute": 41}
